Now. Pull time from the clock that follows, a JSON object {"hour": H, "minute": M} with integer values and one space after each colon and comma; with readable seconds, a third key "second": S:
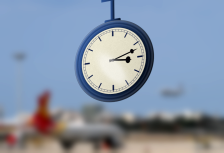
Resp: {"hour": 3, "minute": 12}
